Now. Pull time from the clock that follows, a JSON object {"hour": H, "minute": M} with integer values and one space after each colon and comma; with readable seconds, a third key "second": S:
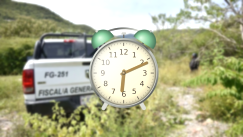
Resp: {"hour": 6, "minute": 11}
